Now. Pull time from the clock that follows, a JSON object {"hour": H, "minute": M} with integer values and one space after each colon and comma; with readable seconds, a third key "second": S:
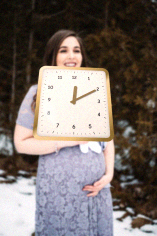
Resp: {"hour": 12, "minute": 10}
